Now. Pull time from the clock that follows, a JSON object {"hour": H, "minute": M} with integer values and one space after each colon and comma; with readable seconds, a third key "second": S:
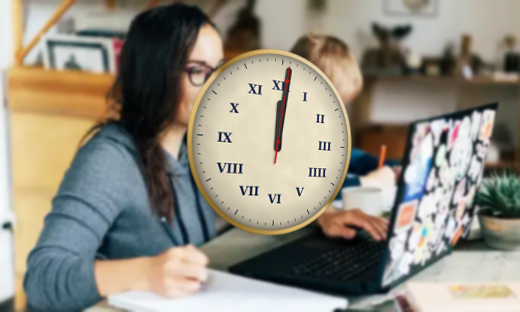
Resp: {"hour": 12, "minute": 1, "second": 1}
